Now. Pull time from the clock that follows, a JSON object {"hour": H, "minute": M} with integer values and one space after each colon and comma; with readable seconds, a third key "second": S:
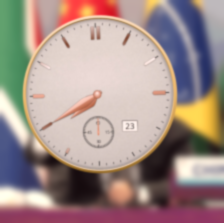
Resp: {"hour": 7, "minute": 40}
